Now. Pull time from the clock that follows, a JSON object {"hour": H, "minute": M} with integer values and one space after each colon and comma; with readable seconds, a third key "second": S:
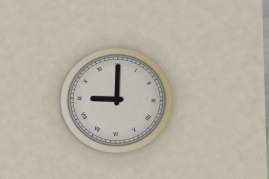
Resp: {"hour": 9, "minute": 0}
